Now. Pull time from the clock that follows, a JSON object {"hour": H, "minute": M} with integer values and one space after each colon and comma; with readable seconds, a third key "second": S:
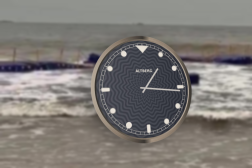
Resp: {"hour": 1, "minute": 16}
